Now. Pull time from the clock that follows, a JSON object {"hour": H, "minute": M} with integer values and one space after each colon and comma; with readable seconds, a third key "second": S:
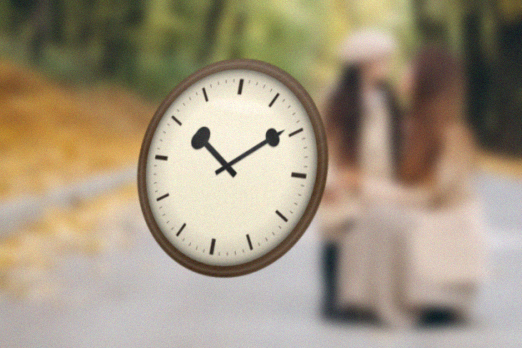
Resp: {"hour": 10, "minute": 9}
